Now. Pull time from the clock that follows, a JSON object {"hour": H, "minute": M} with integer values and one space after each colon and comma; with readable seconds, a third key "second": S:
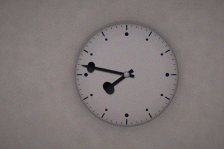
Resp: {"hour": 7, "minute": 47}
